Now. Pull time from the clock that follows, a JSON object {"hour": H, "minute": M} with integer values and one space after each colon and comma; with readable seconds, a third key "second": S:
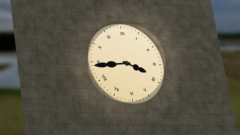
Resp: {"hour": 3, "minute": 44}
